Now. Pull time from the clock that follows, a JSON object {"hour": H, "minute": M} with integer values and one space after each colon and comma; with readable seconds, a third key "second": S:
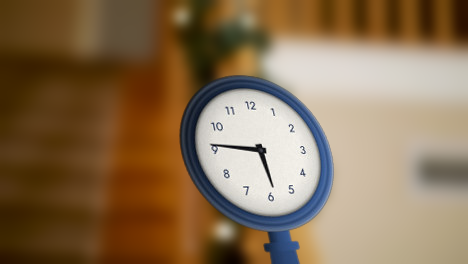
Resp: {"hour": 5, "minute": 46}
